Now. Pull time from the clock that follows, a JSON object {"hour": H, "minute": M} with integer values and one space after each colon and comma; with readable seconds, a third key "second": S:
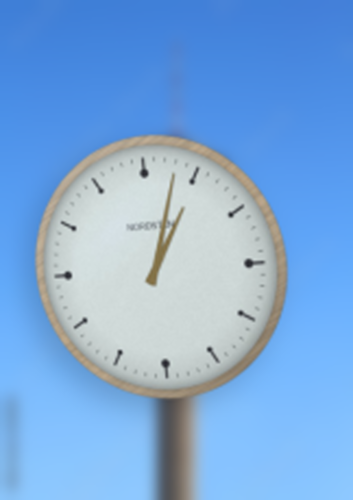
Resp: {"hour": 1, "minute": 3}
